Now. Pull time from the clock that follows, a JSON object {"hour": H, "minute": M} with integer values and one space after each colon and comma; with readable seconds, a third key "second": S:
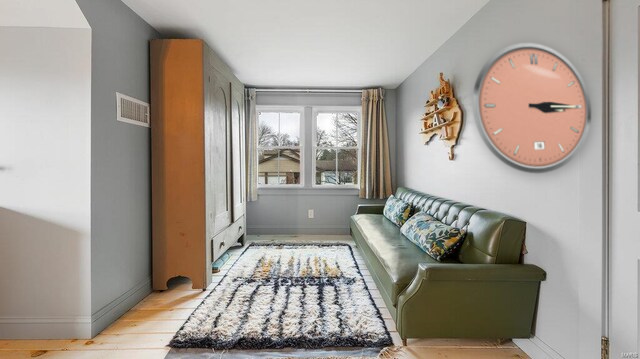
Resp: {"hour": 3, "minute": 15}
